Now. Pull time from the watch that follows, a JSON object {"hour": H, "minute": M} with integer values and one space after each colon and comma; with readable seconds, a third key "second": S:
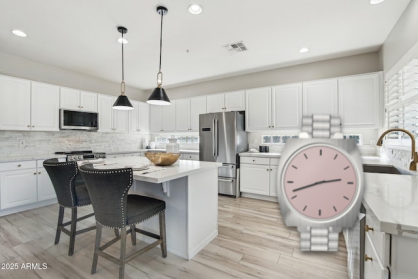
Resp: {"hour": 2, "minute": 42}
